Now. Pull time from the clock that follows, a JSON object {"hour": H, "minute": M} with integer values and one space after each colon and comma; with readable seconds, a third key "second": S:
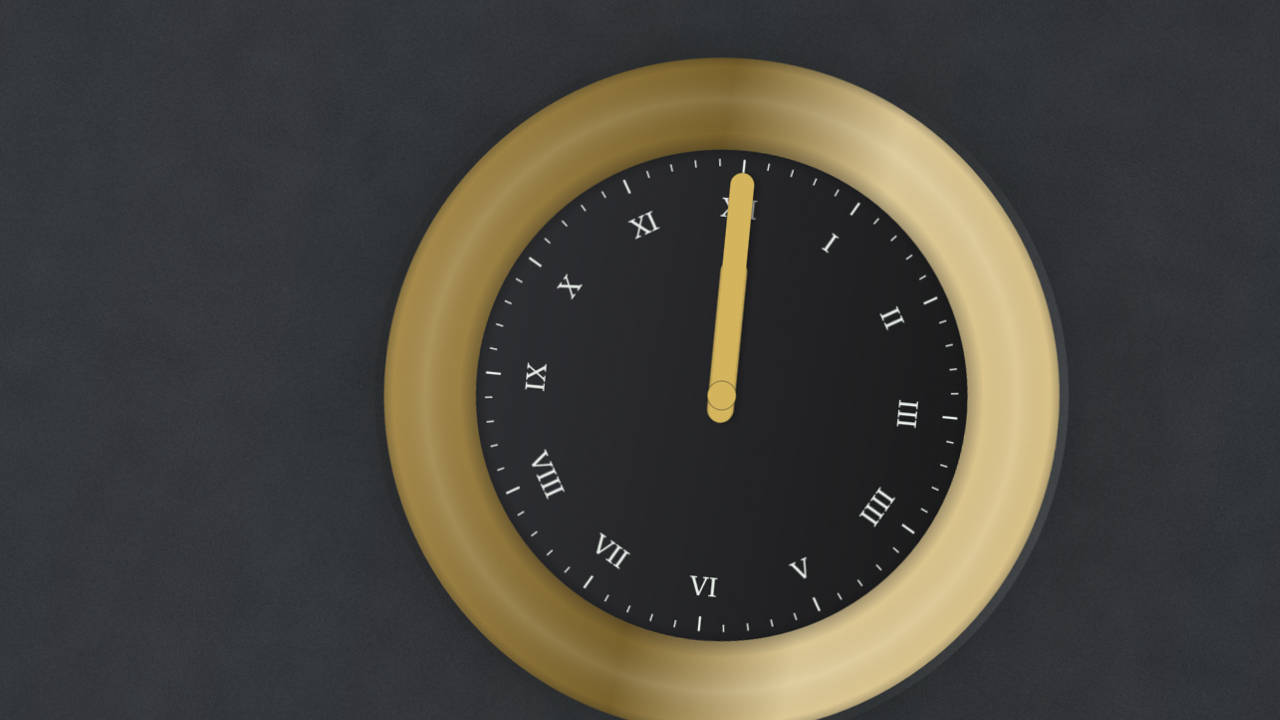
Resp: {"hour": 12, "minute": 0}
